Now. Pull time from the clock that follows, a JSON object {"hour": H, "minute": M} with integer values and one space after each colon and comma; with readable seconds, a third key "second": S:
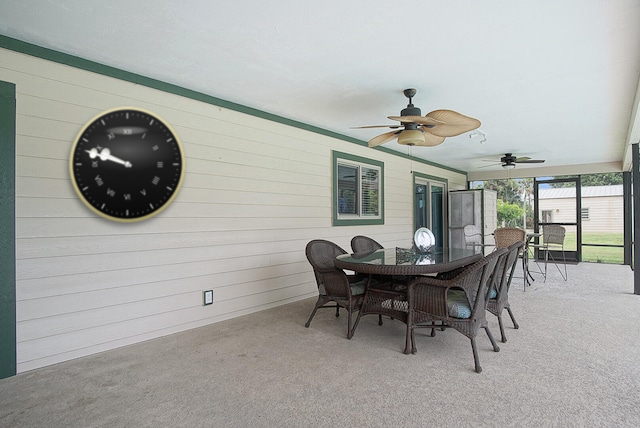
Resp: {"hour": 9, "minute": 48}
